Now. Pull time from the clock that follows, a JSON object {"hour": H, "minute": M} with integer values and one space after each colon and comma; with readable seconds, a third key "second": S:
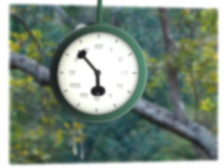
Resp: {"hour": 5, "minute": 53}
